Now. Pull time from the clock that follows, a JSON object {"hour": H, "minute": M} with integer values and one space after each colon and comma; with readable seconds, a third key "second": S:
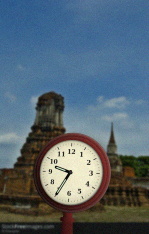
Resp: {"hour": 9, "minute": 35}
